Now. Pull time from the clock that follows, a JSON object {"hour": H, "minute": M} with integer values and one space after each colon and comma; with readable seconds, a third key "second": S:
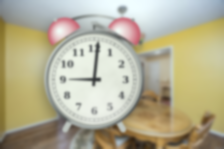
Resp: {"hour": 9, "minute": 1}
